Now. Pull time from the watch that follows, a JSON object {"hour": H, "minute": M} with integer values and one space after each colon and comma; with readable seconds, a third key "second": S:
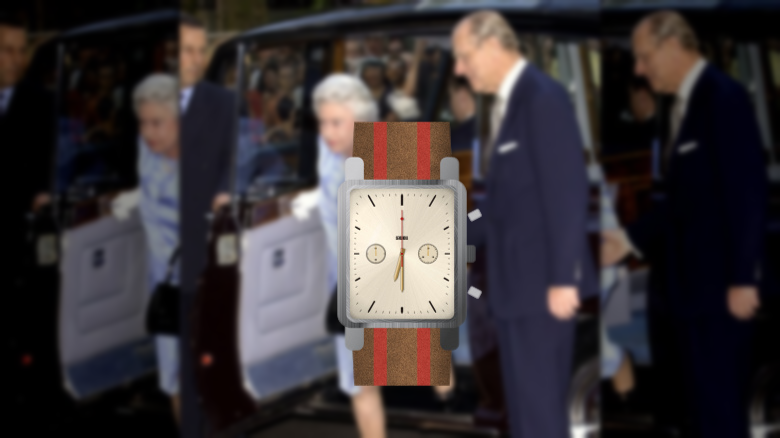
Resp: {"hour": 6, "minute": 30}
